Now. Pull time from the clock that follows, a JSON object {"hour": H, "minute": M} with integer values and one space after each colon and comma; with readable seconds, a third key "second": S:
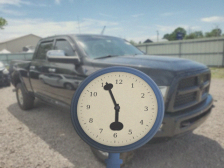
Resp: {"hour": 5, "minute": 56}
